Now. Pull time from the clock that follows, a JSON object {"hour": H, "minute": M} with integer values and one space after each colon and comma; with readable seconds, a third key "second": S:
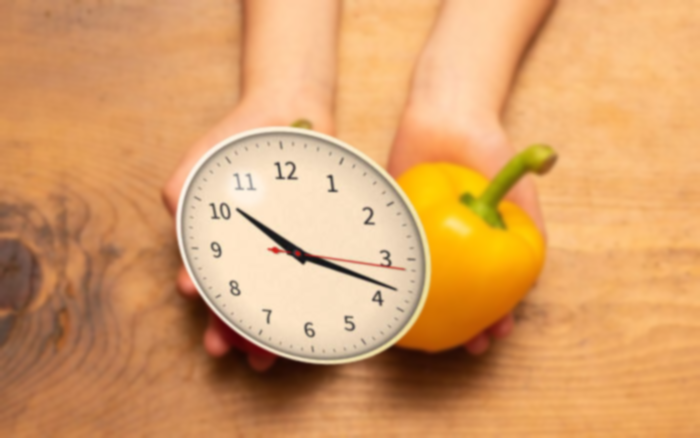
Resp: {"hour": 10, "minute": 18, "second": 16}
